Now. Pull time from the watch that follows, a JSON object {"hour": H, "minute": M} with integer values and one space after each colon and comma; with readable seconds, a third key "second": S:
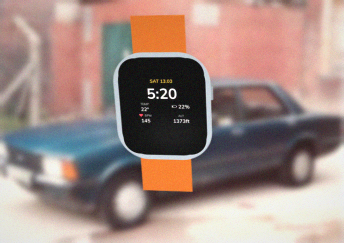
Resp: {"hour": 5, "minute": 20}
